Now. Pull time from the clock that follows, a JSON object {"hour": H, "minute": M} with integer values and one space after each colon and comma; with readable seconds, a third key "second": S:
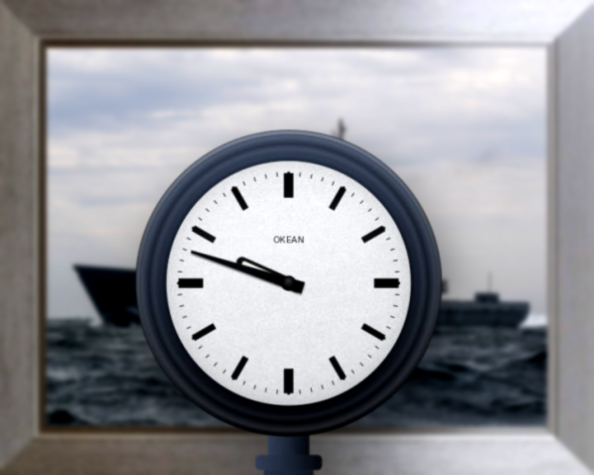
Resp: {"hour": 9, "minute": 48}
